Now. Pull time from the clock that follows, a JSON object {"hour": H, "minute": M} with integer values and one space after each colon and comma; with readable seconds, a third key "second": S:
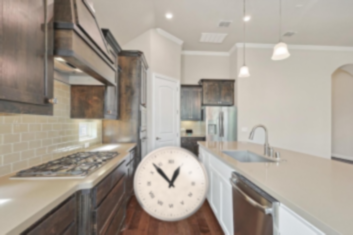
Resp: {"hour": 12, "minute": 53}
